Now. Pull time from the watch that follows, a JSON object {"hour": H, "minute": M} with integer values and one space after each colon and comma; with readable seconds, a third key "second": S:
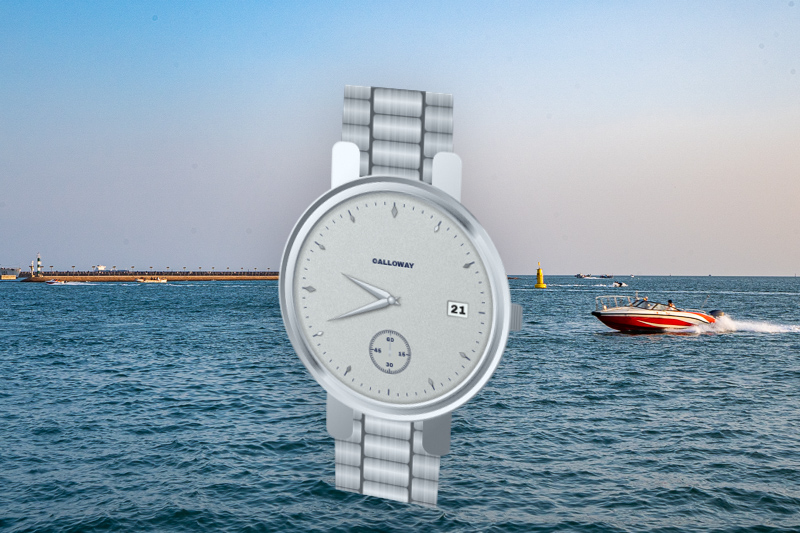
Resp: {"hour": 9, "minute": 41}
